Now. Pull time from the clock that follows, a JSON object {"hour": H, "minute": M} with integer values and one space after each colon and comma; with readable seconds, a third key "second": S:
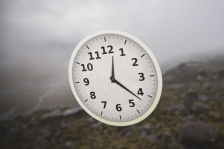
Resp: {"hour": 12, "minute": 22}
